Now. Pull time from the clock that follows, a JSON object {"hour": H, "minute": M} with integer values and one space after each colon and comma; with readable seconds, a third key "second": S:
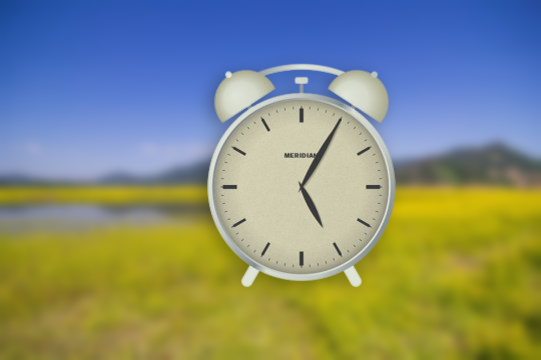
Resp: {"hour": 5, "minute": 5}
